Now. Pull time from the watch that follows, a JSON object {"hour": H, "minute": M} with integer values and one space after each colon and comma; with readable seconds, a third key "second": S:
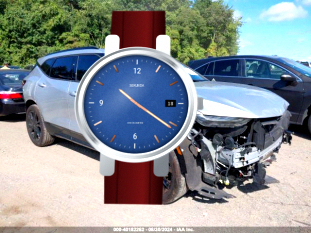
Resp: {"hour": 10, "minute": 21}
